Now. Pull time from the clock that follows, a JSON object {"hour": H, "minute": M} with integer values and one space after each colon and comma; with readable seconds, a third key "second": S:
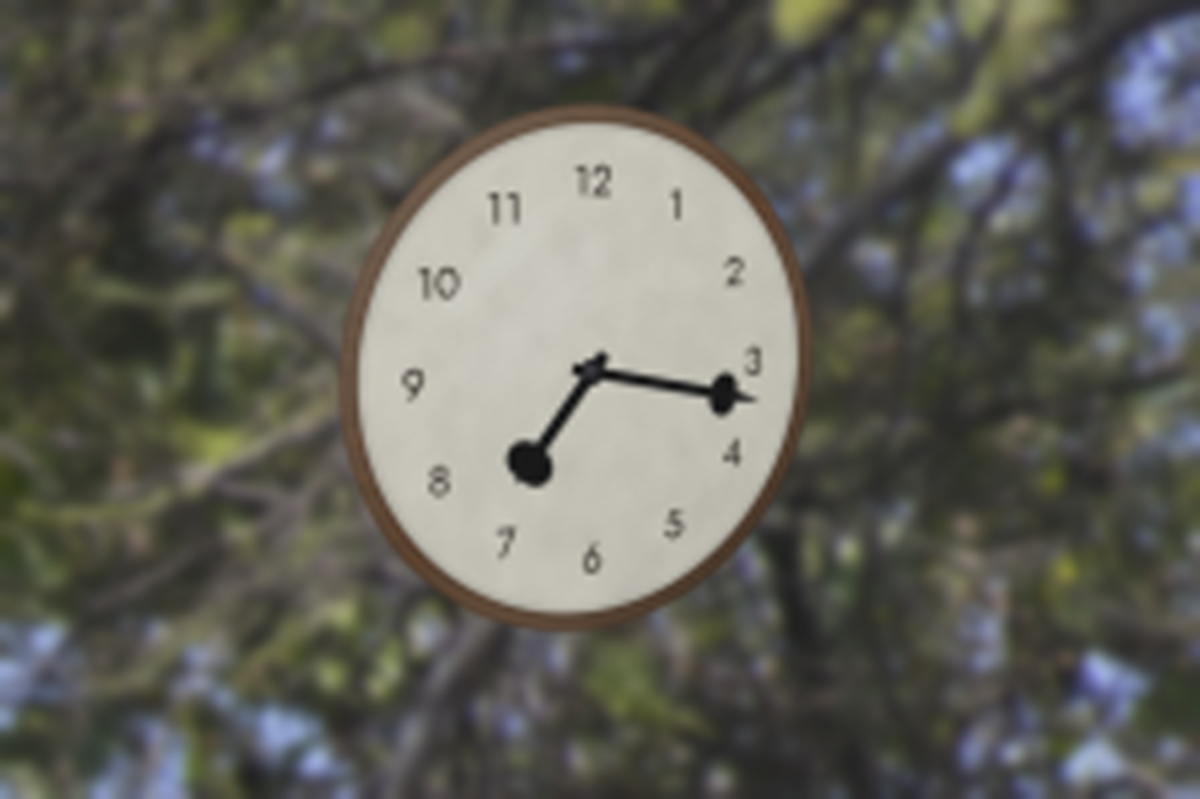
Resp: {"hour": 7, "minute": 17}
